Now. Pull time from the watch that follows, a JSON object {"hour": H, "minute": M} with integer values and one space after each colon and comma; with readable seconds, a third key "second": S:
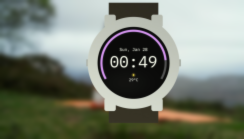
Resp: {"hour": 0, "minute": 49}
